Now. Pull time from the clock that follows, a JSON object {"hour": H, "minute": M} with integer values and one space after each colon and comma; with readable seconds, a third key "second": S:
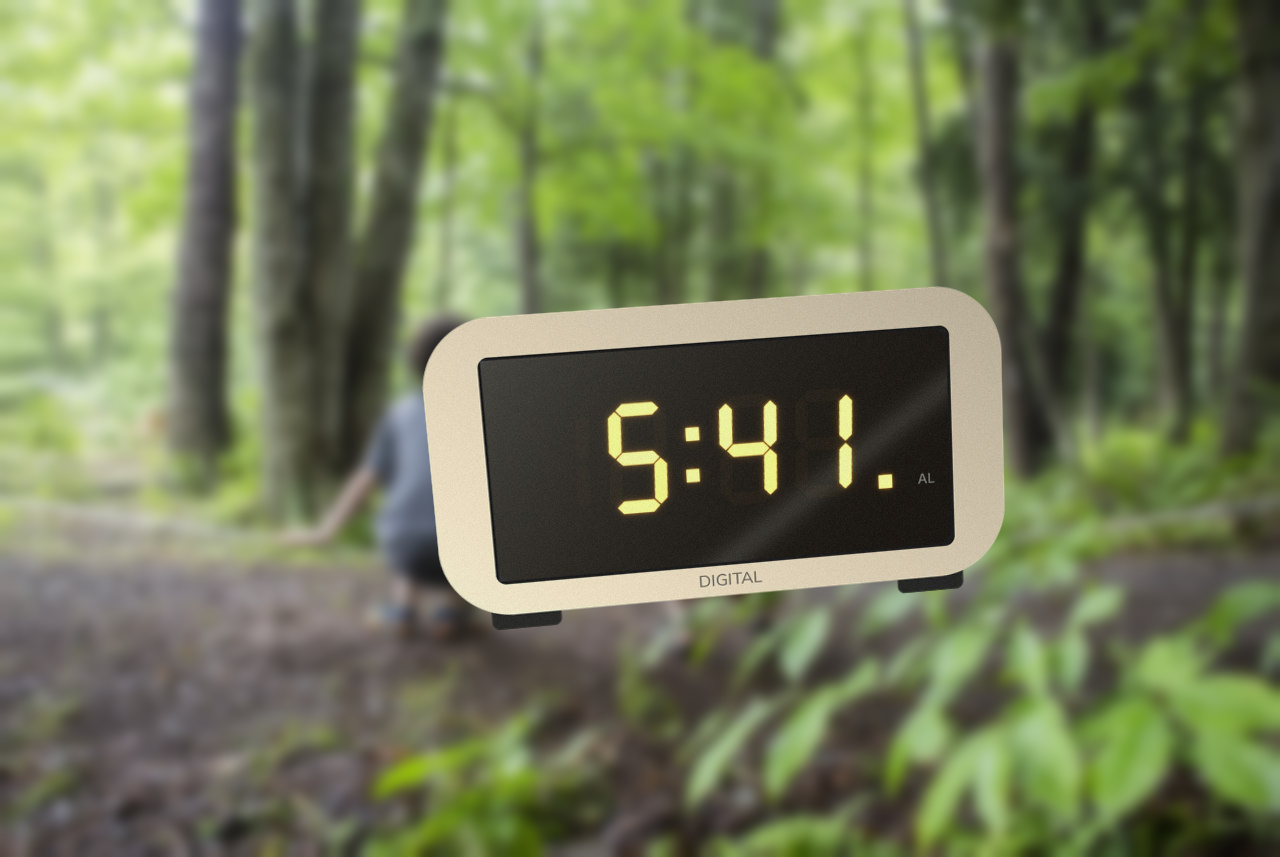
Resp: {"hour": 5, "minute": 41}
